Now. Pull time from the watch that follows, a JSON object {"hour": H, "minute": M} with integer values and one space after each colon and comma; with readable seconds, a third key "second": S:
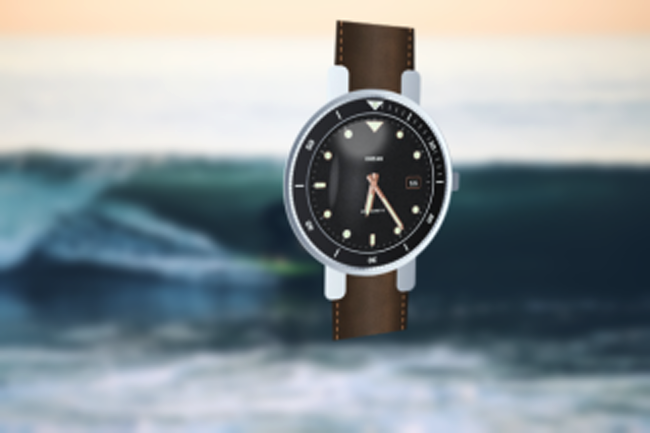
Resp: {"hour": 6, "minute": 24}
